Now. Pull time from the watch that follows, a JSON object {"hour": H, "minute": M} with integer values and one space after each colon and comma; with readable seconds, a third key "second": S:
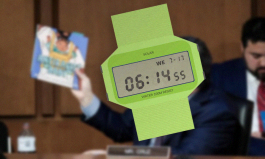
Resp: {"hour": 6, "minute": 14, "second": 55}
